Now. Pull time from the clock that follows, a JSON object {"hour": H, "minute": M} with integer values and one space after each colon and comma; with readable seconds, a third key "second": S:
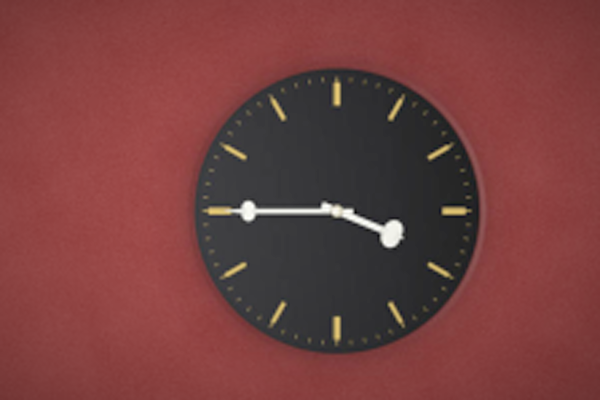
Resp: {"hour": 3, "minute": 45}
